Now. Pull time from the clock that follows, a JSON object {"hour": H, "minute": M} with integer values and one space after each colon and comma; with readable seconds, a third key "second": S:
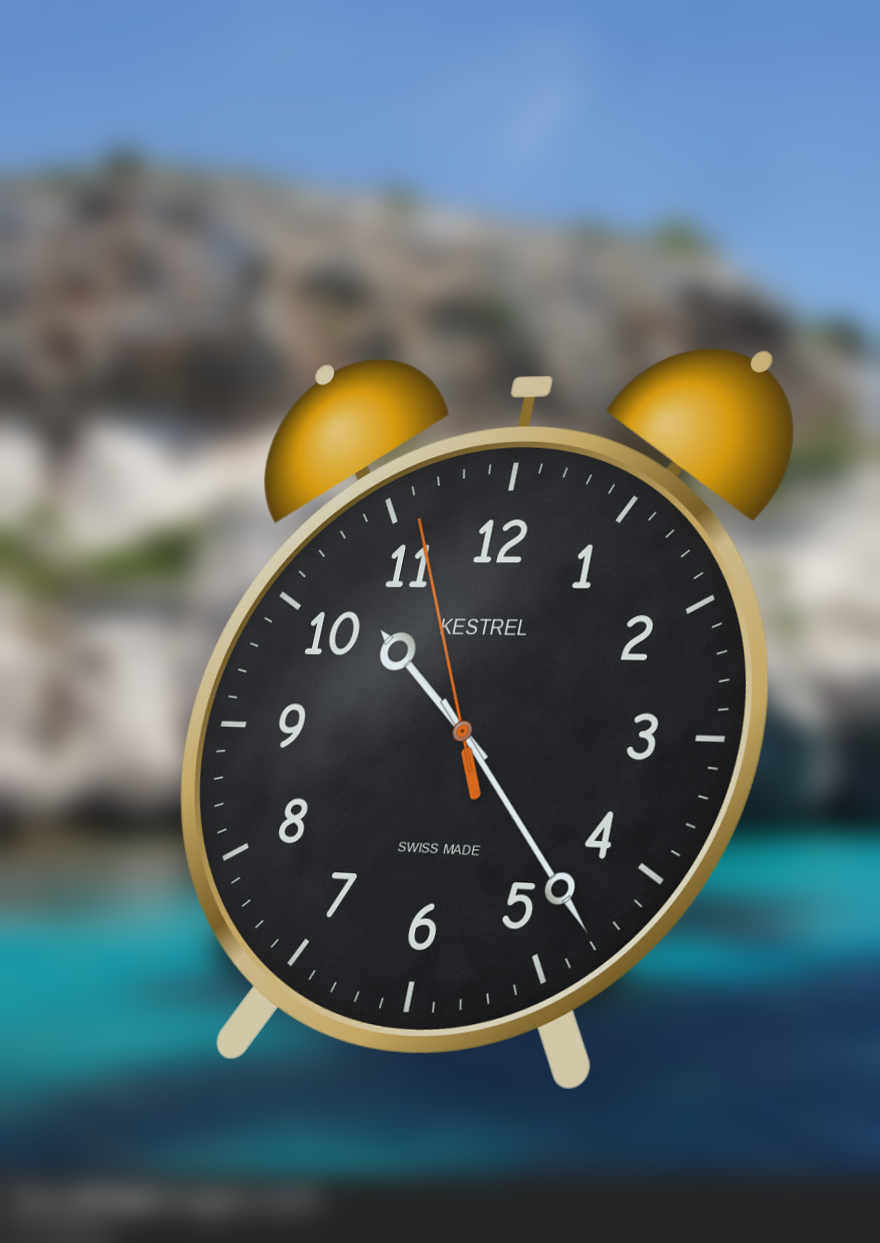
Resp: {"hour": 10, "minute": 22, "second": 56}
